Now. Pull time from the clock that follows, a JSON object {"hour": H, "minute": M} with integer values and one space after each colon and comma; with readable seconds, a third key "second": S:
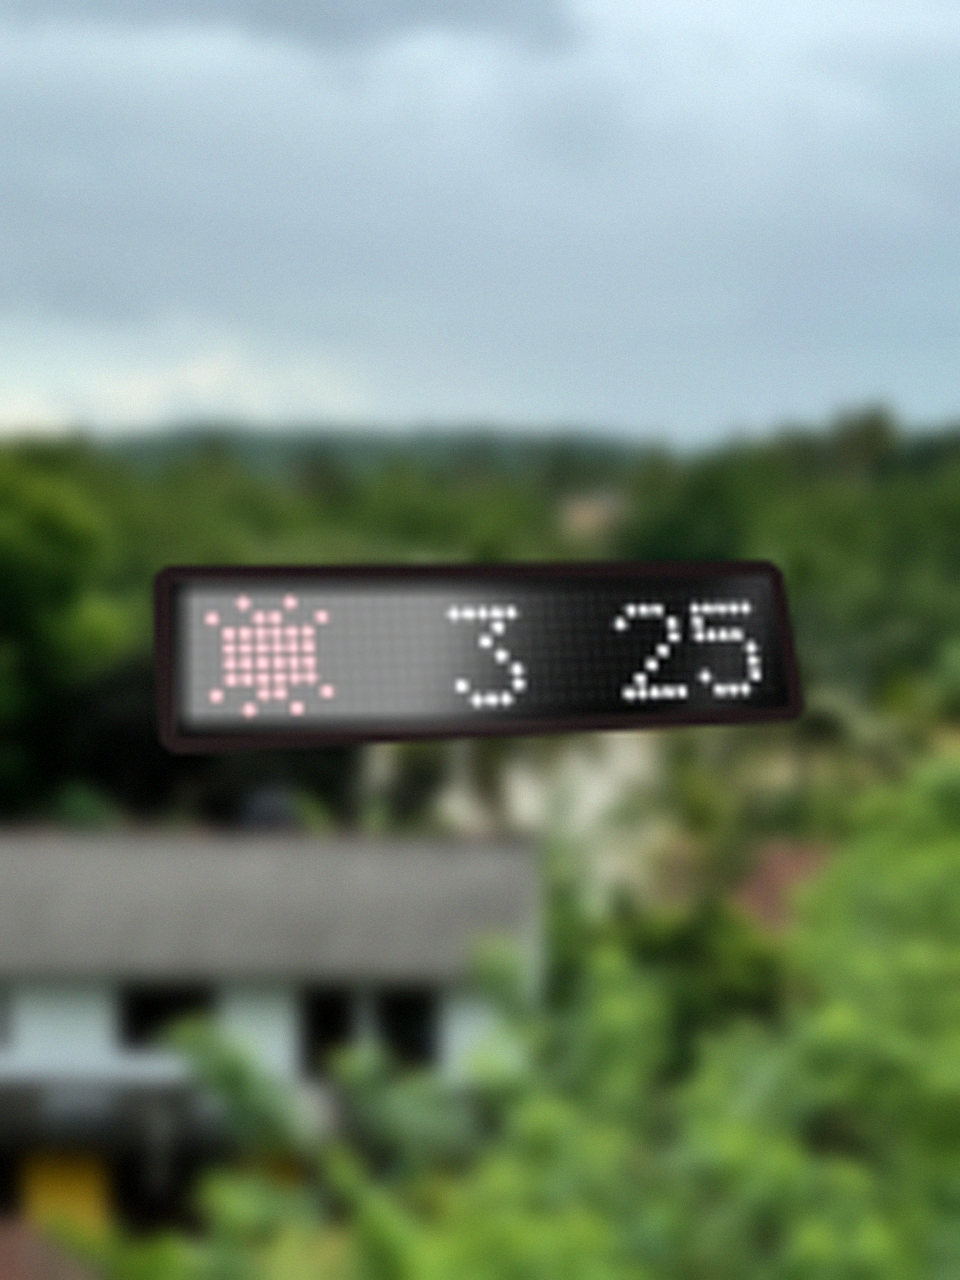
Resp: {"hour": 3, "minute": 25}
